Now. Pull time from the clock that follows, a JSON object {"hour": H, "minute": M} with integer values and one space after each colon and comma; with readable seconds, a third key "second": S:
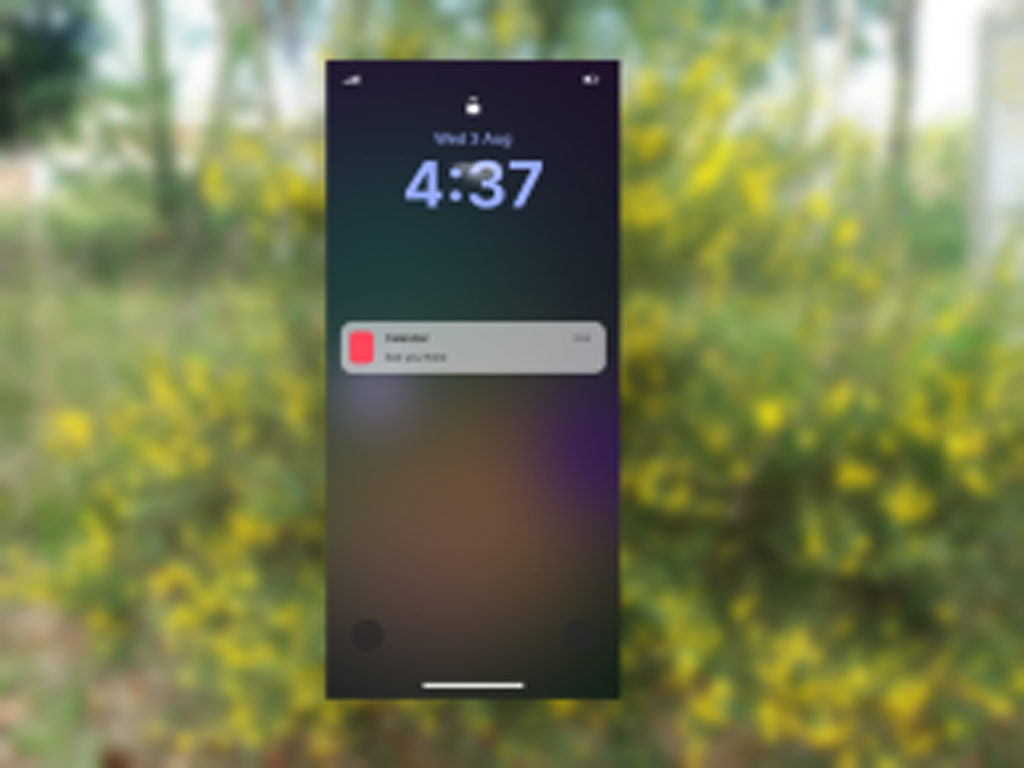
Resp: {"hour": 4, "minute": 37}
